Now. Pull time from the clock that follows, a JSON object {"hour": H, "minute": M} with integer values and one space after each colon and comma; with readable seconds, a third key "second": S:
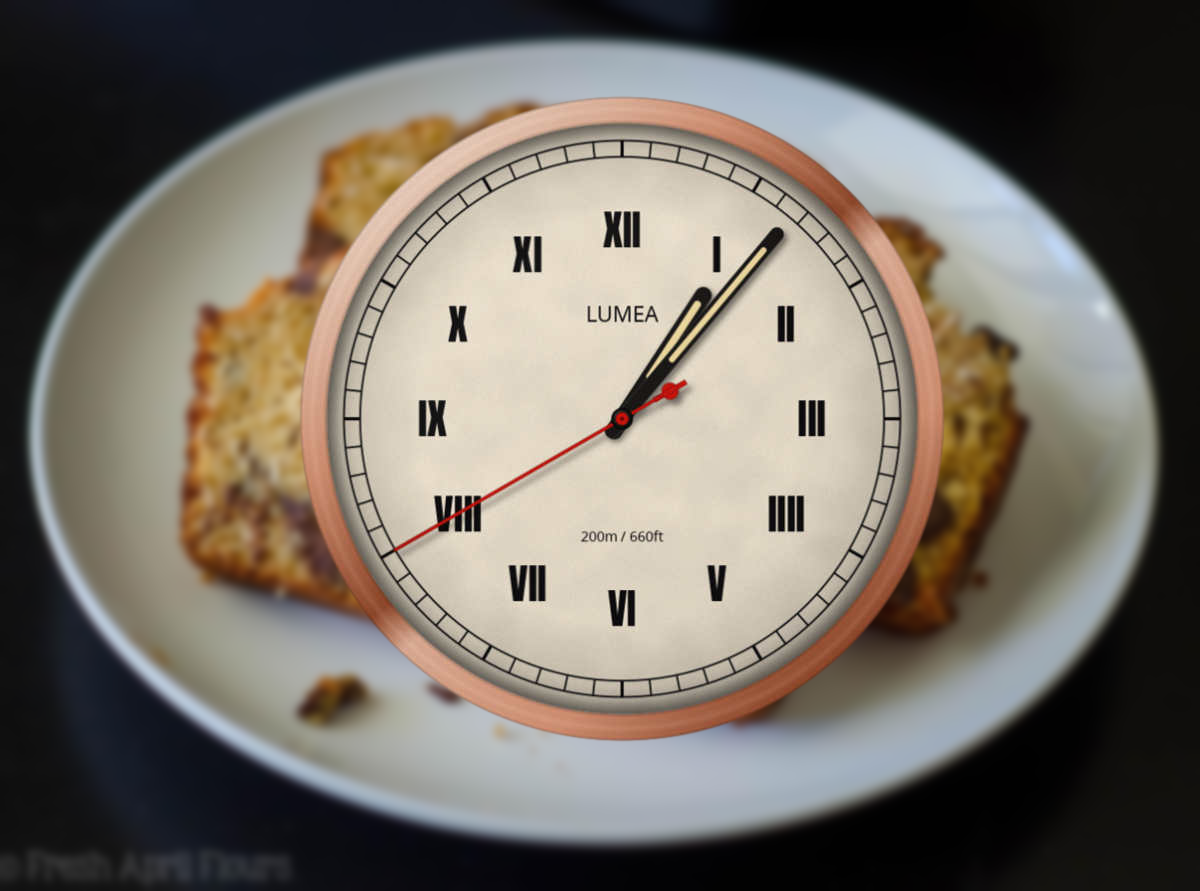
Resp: {"hour": 1, "minute": 6, "second": 40}
